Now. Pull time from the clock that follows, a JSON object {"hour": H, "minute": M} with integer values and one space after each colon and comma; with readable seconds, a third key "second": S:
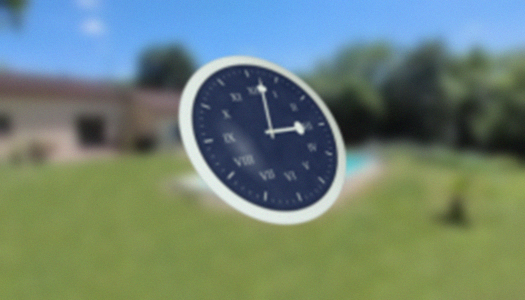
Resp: {"hour": 3, "minute": 2}
